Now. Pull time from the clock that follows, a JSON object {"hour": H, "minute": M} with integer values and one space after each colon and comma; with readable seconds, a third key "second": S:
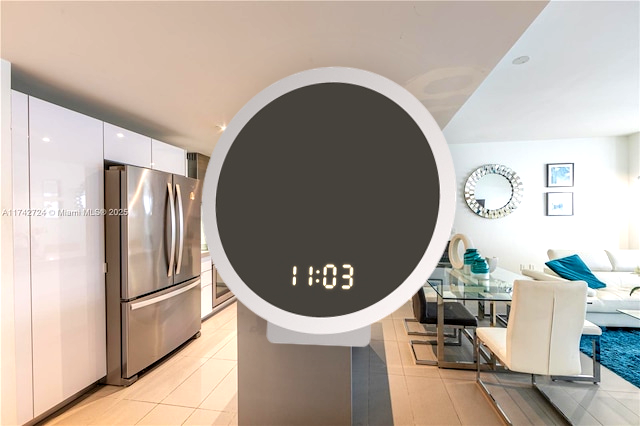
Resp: {"hour": 11, "minute": 3}
